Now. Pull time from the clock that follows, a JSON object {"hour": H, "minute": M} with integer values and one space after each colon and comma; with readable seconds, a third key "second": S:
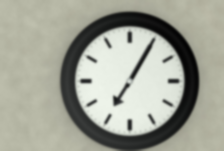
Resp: {"hour": 7, "minute": 5}
